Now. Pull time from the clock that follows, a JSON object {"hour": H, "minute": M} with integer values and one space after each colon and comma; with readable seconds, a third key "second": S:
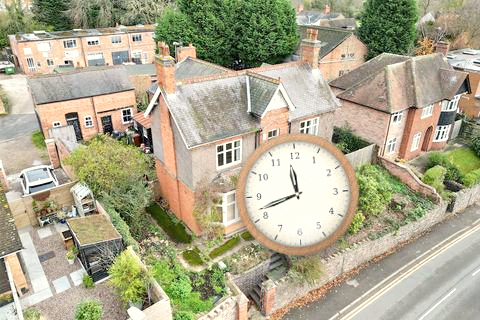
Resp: {"hour": 11, "minute": 42}
